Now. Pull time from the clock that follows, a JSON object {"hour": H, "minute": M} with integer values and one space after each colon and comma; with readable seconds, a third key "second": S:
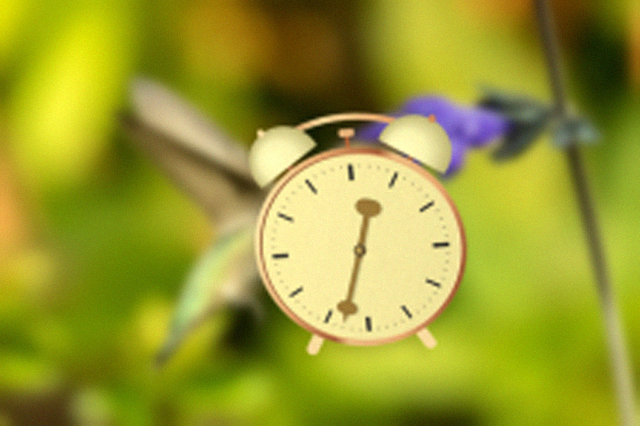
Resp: {"hour": 12, "minute": 33}
